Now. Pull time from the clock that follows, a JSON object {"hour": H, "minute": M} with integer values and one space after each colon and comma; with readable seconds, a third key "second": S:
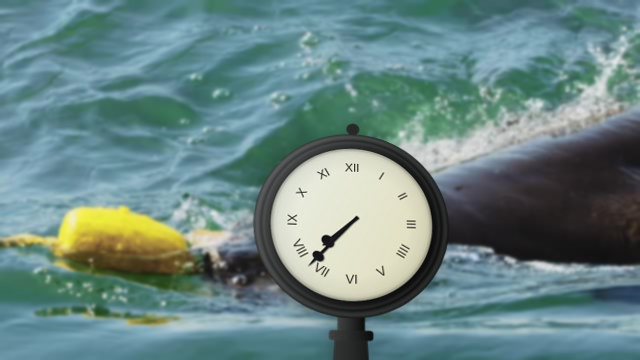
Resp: {"hour": 7, "minute": 37}
